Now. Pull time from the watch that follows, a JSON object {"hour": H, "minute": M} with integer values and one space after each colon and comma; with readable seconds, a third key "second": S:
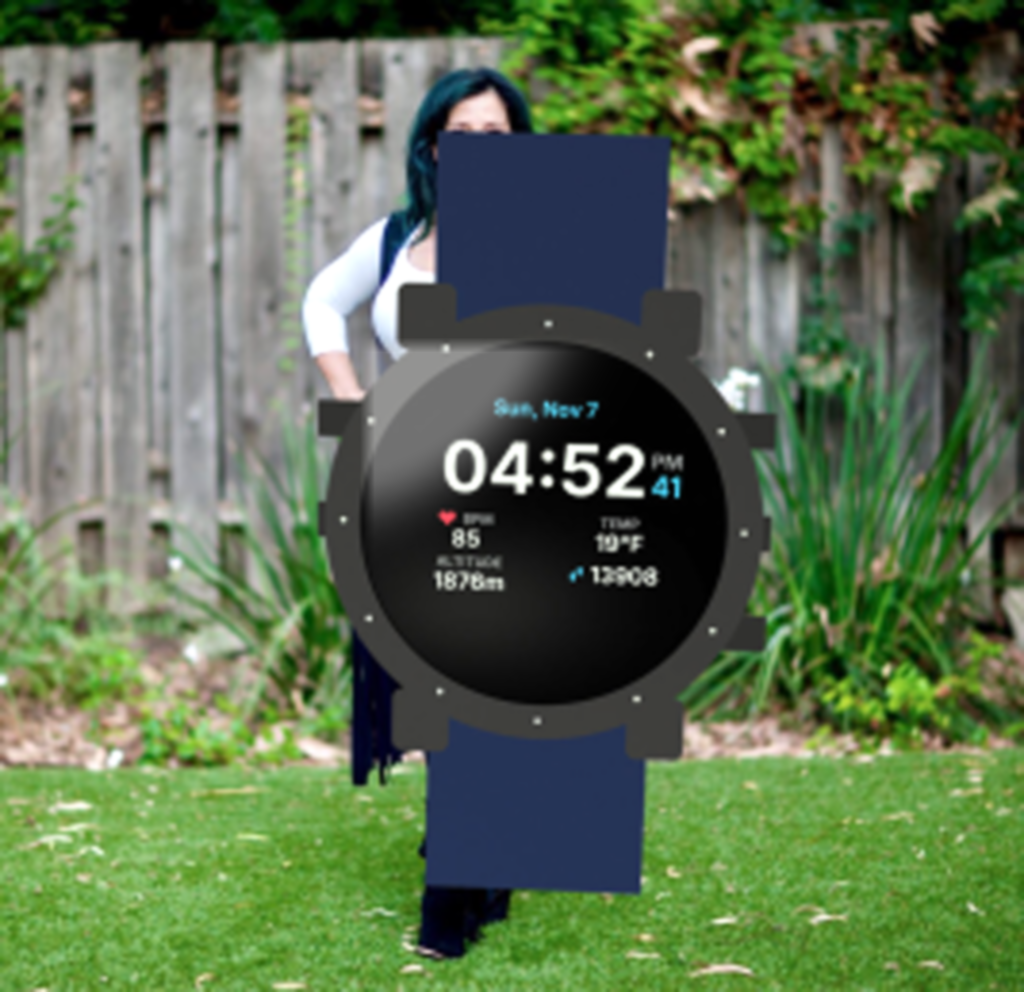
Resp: {"hour": 4, "minute": 52}
